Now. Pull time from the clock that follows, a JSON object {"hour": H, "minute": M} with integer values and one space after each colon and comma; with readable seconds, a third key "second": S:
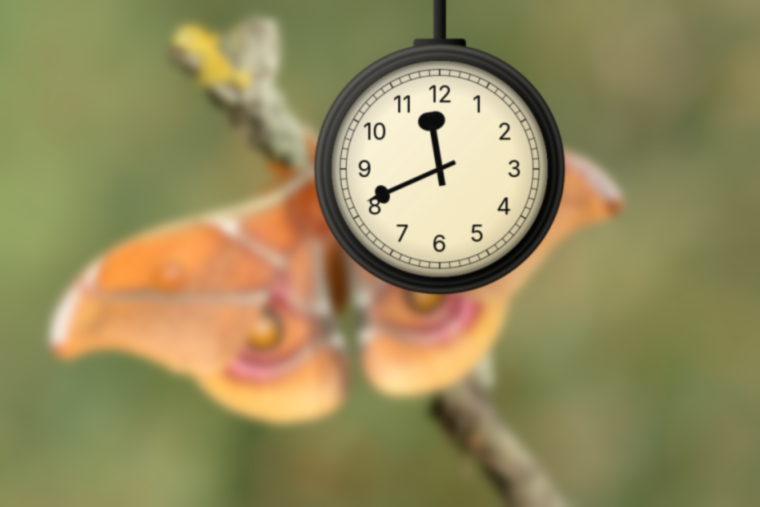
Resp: {"hour": 11, "minute": 41}
